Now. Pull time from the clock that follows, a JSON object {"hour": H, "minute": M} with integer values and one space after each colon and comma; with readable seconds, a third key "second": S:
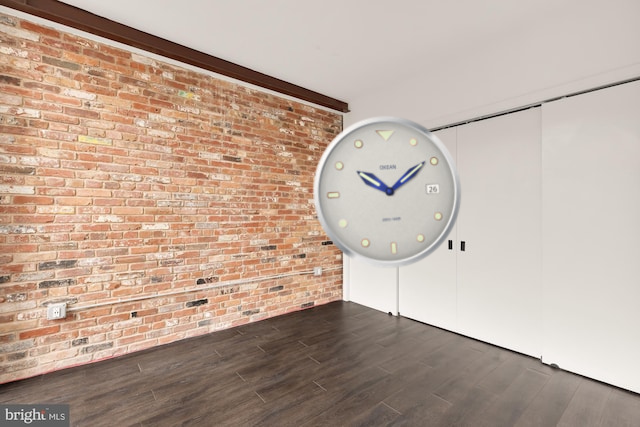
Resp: {"hour": 10, "minute": 9}
